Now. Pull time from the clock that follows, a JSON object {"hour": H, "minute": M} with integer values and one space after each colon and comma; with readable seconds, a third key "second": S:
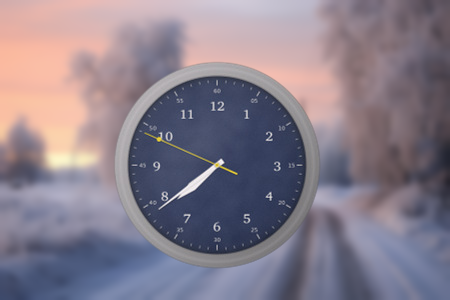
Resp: {"hour": 7, "minute": 38, "second": 49}
